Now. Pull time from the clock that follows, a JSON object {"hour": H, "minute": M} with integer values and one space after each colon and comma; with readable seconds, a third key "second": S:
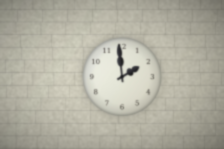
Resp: {"hour": 1, "minute": 59}
